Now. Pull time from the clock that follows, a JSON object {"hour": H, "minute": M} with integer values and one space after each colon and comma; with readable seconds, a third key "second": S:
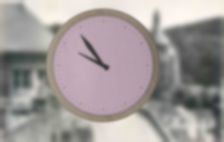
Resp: {"hour": 9, "minute": 54}
